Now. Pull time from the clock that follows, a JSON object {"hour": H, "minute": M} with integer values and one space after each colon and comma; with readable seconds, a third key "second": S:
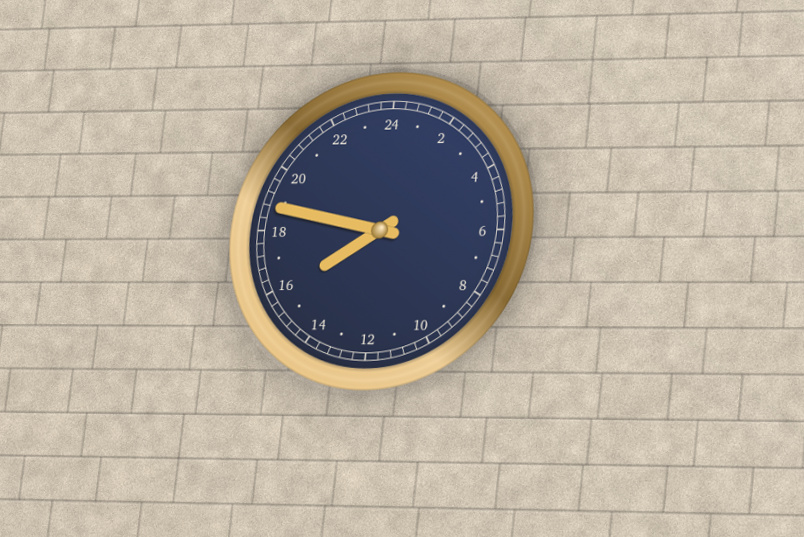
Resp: {"hour": 15, "minute": 47}
